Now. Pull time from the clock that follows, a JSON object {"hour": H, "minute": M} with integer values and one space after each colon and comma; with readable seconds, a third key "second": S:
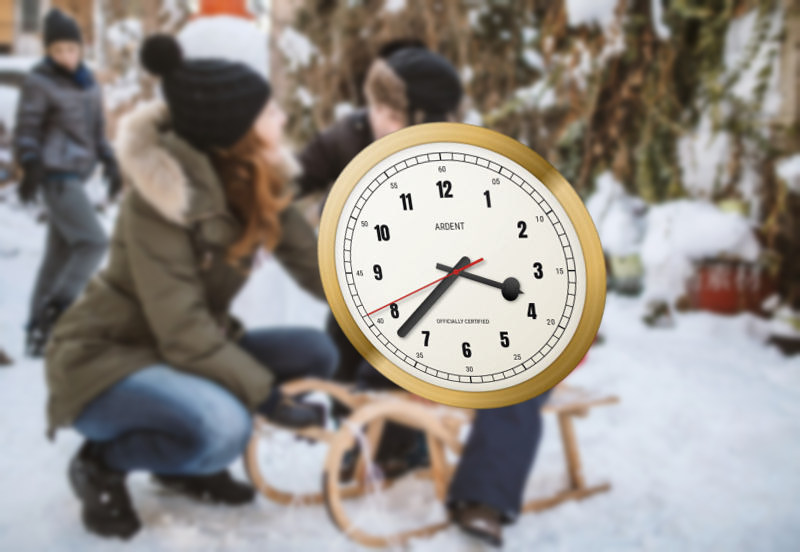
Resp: {"hour": 3, "minute": 37, "second": 41}
